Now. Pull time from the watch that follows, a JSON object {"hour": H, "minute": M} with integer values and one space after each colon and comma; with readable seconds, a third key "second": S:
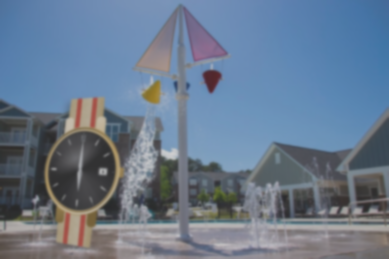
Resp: {"hour": 6, "minute": 0}
